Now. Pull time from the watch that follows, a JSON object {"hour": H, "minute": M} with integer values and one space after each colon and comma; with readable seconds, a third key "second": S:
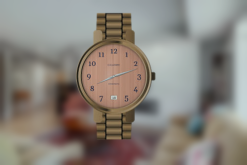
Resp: {"hour": 8, "minute": 12}
